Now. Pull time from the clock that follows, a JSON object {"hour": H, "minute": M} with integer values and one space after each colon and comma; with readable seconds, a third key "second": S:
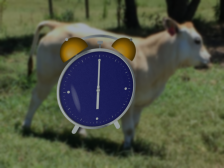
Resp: {"hour": 6, "minute": 0}
